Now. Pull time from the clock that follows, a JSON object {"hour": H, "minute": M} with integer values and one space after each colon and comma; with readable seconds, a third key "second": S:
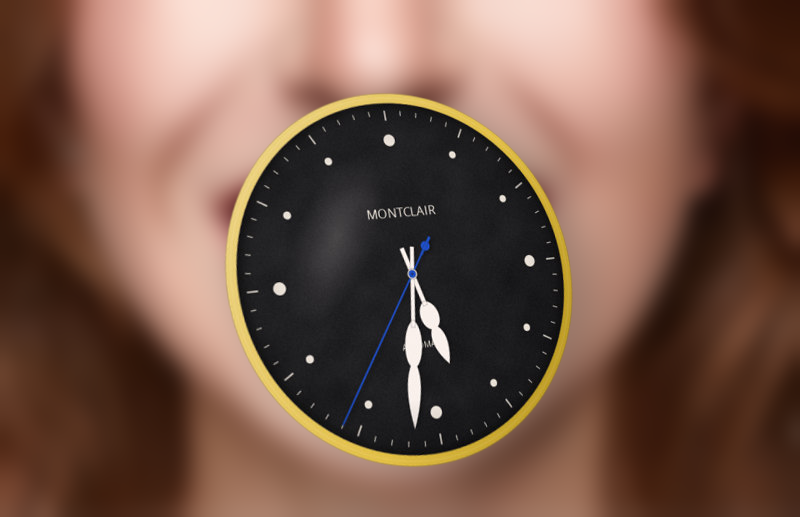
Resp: {"hour": 5, "minute": 31, "second": 36}
